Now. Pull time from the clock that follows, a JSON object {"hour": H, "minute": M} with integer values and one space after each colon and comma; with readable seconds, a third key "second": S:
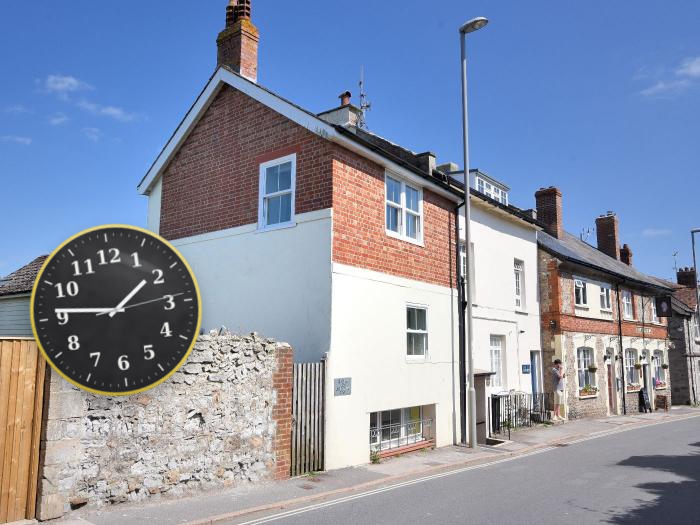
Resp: {"hour": 1, "minute": 46, "second": 14}
